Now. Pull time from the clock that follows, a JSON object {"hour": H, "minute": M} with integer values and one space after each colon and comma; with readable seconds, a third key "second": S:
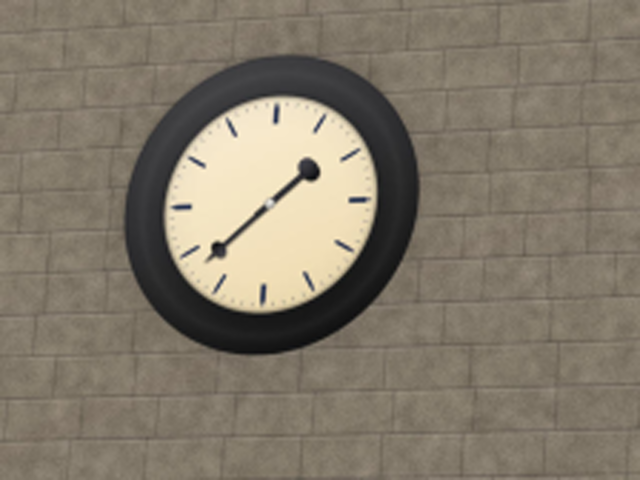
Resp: {"hour": 1, "minute": 38}
